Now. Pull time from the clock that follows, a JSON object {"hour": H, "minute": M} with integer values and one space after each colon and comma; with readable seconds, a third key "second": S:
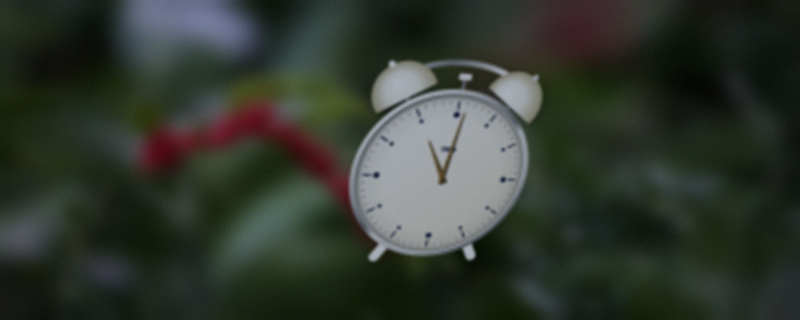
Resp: {"hour": 11, "minute": 1}
